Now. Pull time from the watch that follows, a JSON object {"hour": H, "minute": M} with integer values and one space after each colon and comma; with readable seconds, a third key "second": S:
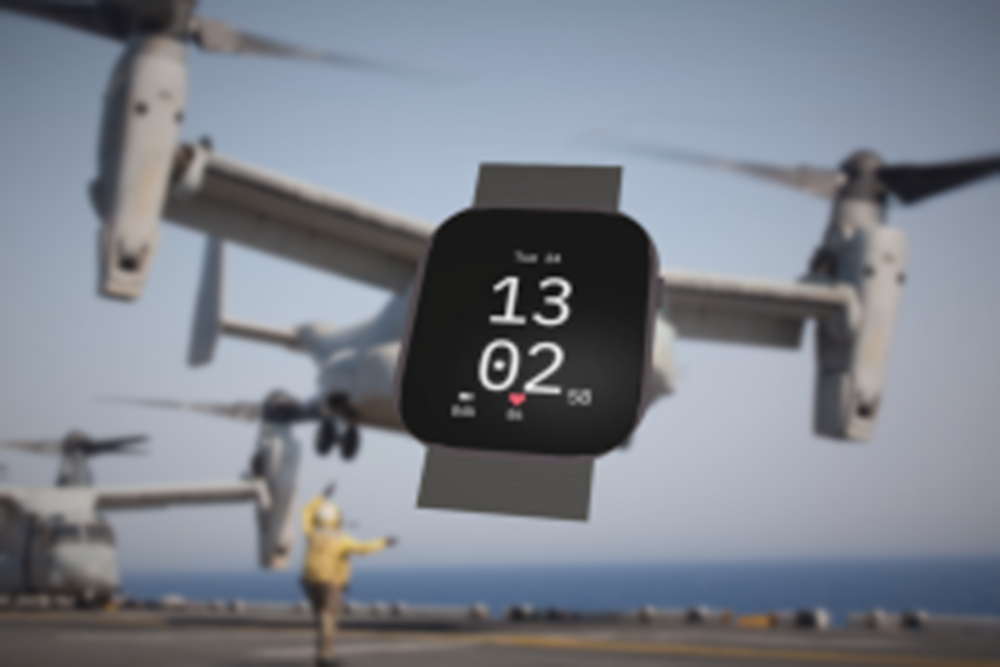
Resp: {"hour": 13, "minute": 2}
